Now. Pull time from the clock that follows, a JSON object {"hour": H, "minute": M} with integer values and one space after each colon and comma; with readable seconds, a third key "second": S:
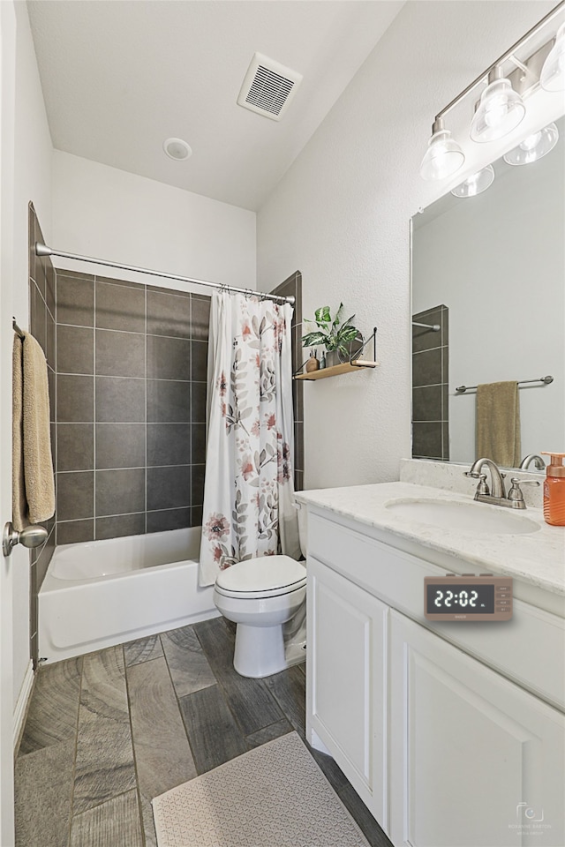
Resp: {"hour": 22, "minute": 2}
